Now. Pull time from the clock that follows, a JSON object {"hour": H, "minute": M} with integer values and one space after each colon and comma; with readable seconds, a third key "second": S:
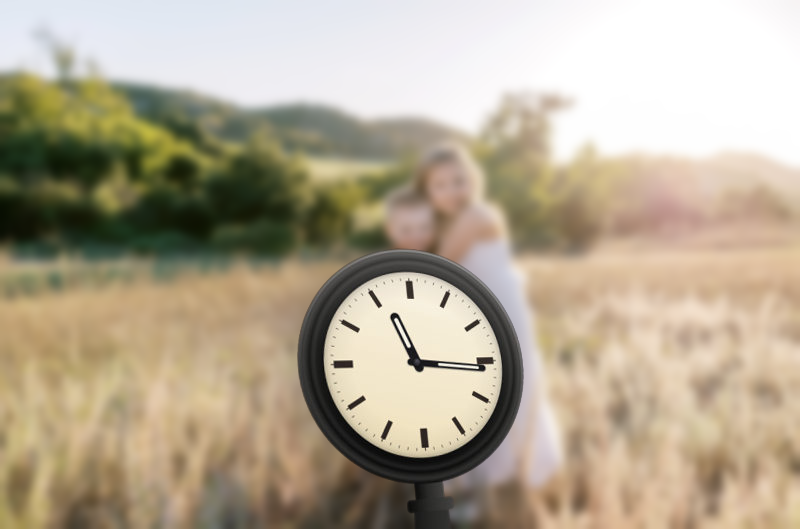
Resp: {"hour": 11, "minute": 16}
